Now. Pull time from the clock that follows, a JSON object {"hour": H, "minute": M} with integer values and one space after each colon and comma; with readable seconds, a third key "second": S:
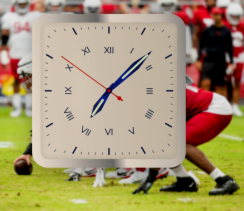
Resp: {"hour": 7, "minute": 7, "second": 51}
